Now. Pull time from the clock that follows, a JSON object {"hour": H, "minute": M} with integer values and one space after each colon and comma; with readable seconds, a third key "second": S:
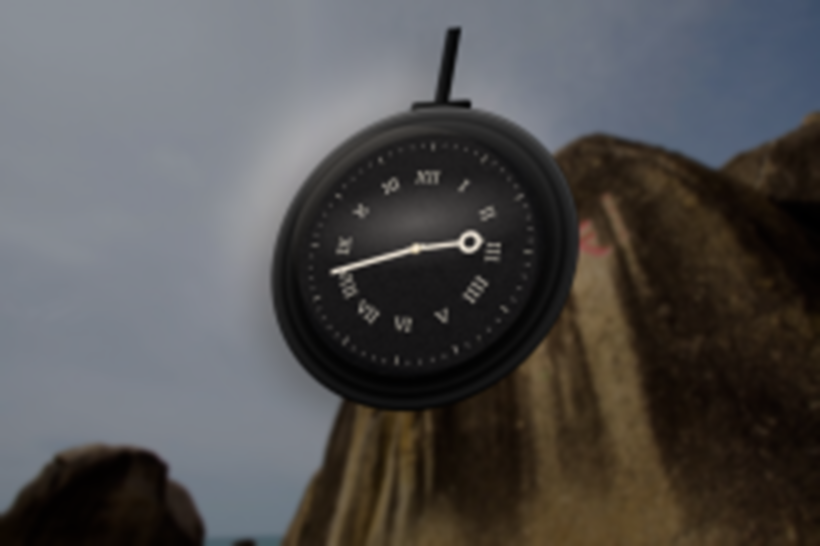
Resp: {"hour": 2, "minute": 42}
